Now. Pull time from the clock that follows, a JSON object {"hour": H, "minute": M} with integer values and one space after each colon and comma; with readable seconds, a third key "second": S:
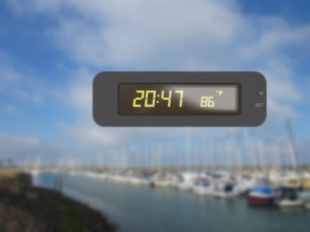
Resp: {"hour": 20, "minute": 47}
